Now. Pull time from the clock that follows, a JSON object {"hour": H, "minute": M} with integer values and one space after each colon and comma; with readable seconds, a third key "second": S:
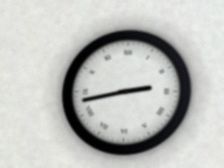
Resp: {"hour": 2, "minute": 43}
